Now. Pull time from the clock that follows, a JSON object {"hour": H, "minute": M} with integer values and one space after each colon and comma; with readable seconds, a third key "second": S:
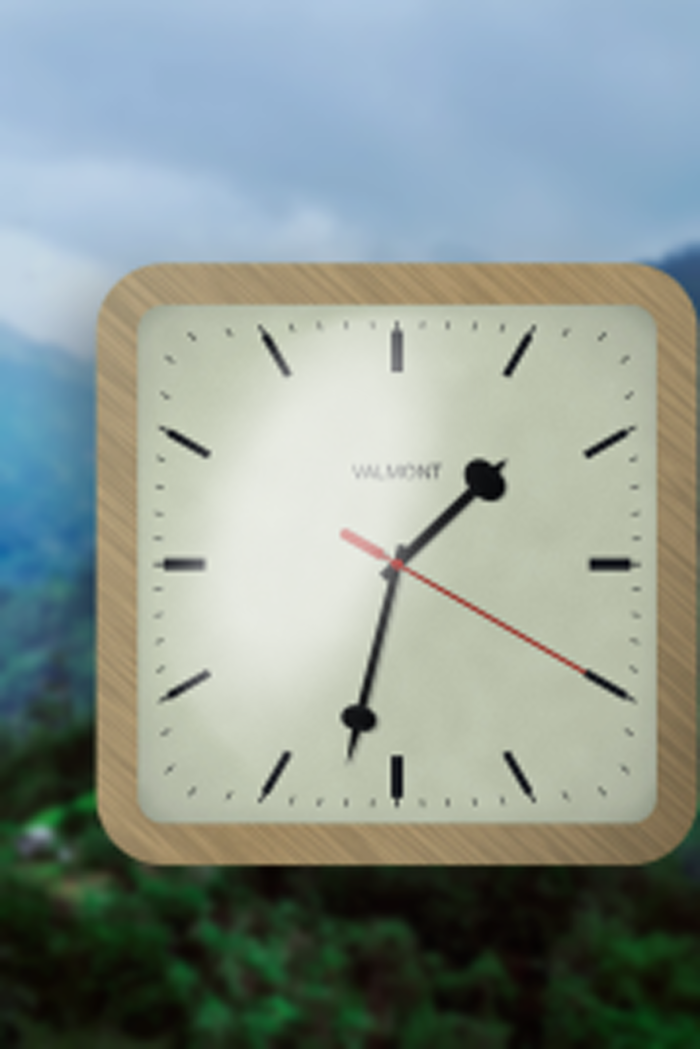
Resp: {"hour": 1, "minute": 32, "second": 20}
